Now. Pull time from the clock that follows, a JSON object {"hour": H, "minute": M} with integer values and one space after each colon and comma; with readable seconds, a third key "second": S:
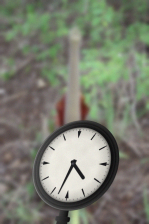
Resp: {"hour": 4, "minute": 33}
